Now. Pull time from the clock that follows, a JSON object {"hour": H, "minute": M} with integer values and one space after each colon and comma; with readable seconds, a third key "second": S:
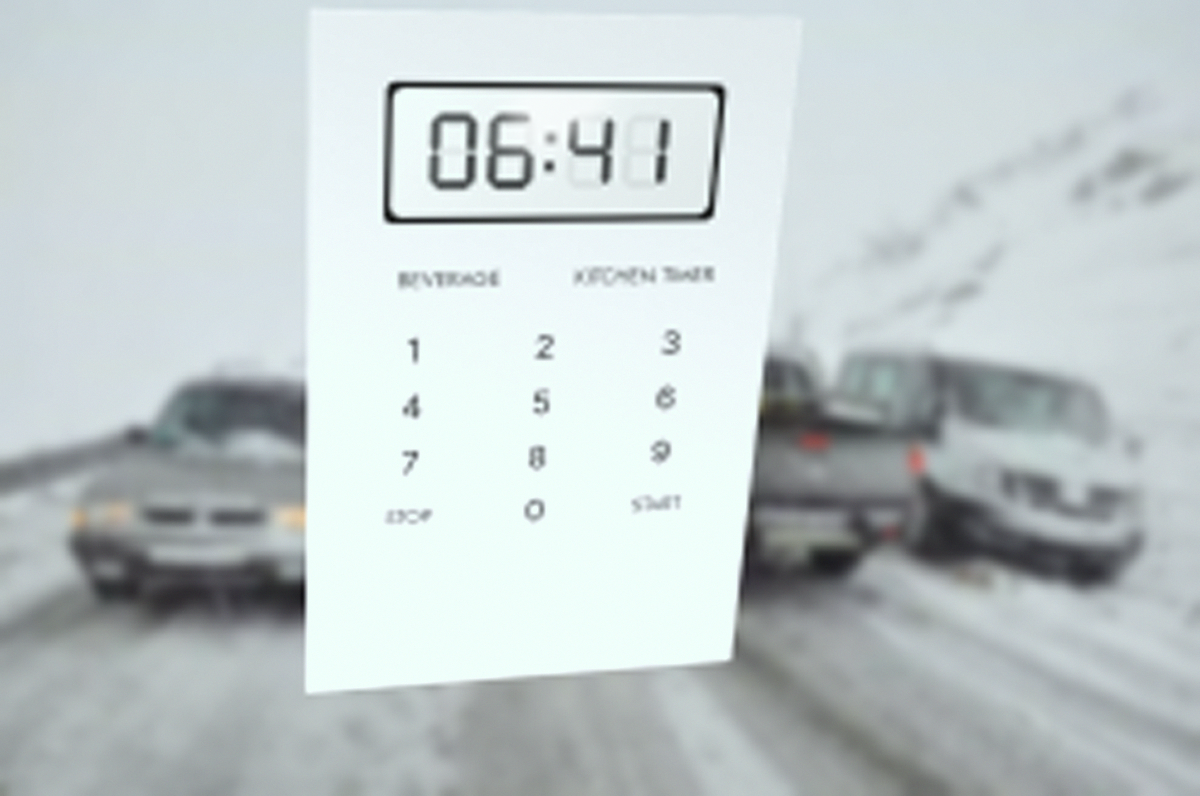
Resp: {"hour": 6, "minute": 41}
